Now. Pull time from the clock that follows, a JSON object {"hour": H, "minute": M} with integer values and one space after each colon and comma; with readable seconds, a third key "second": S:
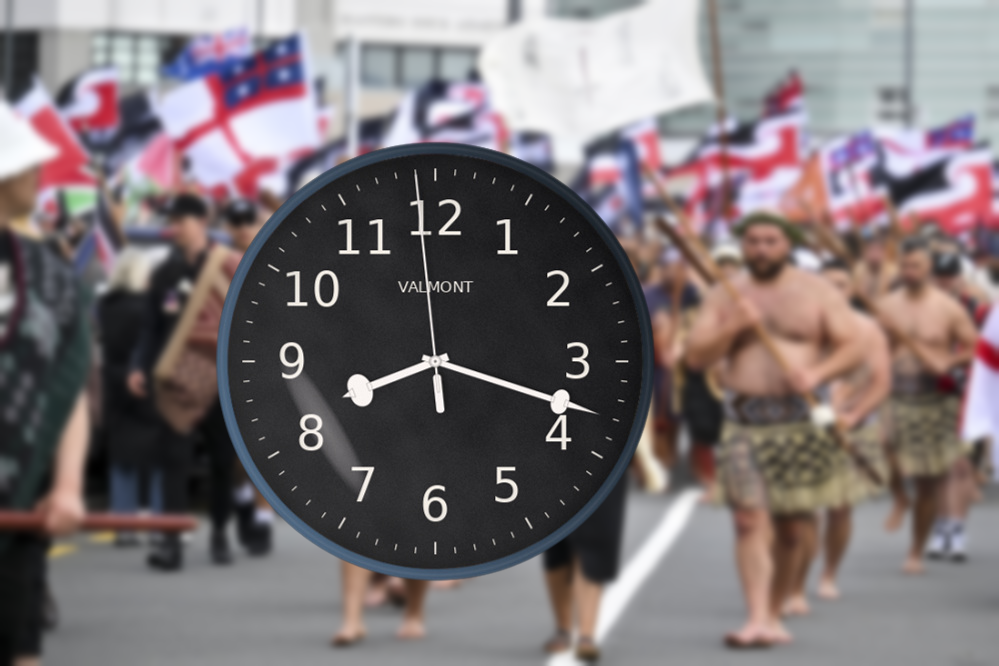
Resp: {"hour": 8, "minute": 17, "second": 59}
